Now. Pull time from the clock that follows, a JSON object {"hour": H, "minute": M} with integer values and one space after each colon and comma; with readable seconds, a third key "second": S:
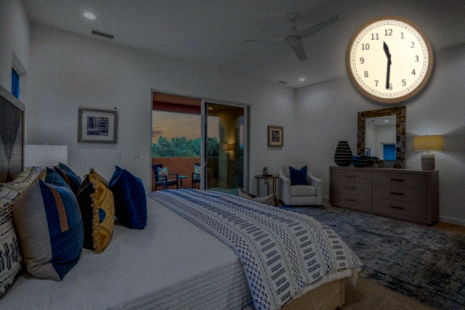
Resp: {"hour": 11, "minute": 31}
